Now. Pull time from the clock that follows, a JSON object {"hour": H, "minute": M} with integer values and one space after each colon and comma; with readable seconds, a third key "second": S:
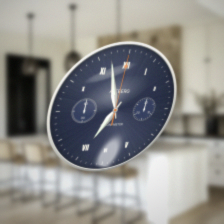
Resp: {"hour": 6, "minute": 57}
